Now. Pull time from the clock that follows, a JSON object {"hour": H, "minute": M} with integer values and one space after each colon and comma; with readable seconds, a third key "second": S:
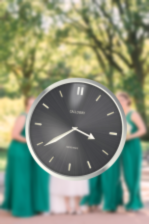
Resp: {"hour": 3, "minute": 39}
